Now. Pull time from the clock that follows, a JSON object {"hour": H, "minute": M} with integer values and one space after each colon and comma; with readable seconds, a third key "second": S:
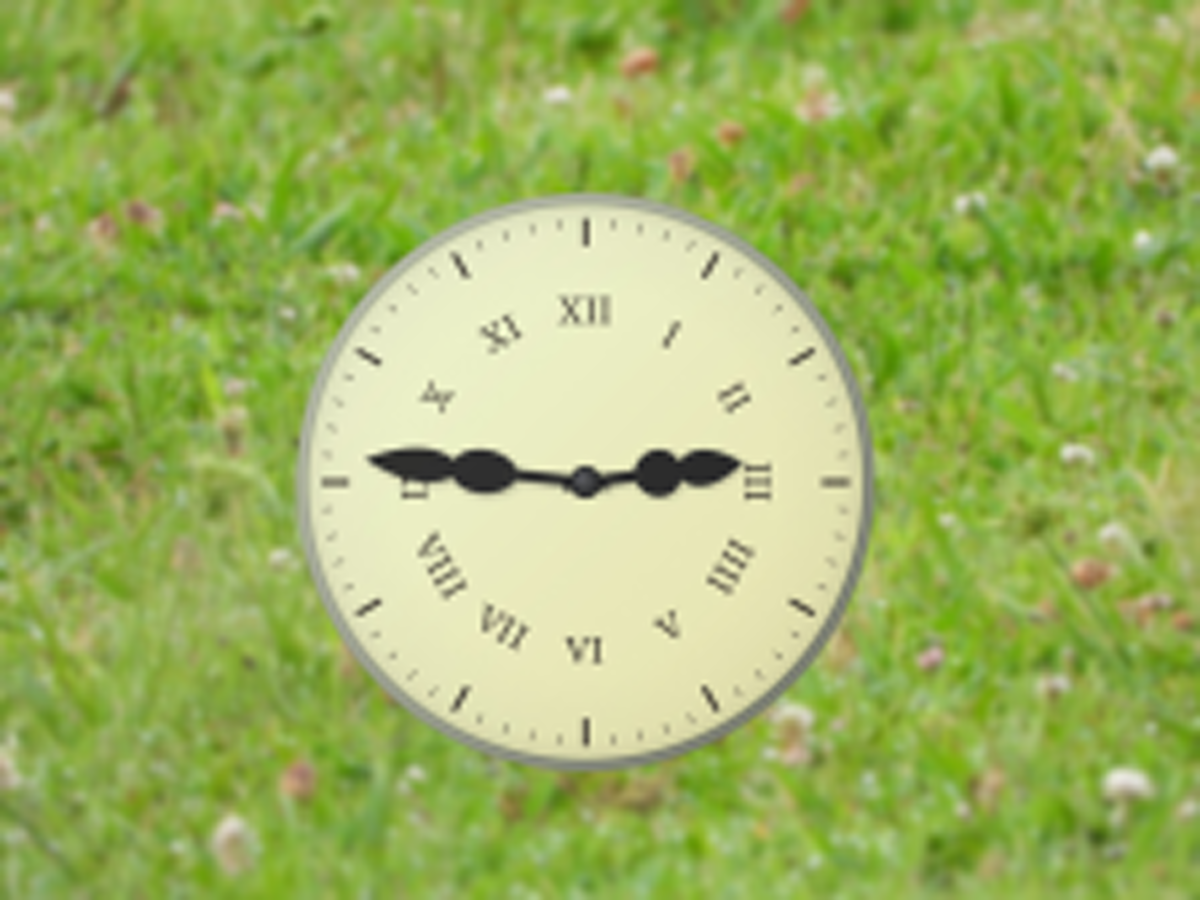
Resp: {"hour": 2, "minute": 46}
